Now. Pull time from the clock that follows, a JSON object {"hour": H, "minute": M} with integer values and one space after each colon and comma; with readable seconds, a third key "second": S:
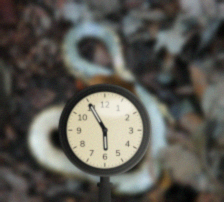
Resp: {"hour": 5, "minute": 55}
